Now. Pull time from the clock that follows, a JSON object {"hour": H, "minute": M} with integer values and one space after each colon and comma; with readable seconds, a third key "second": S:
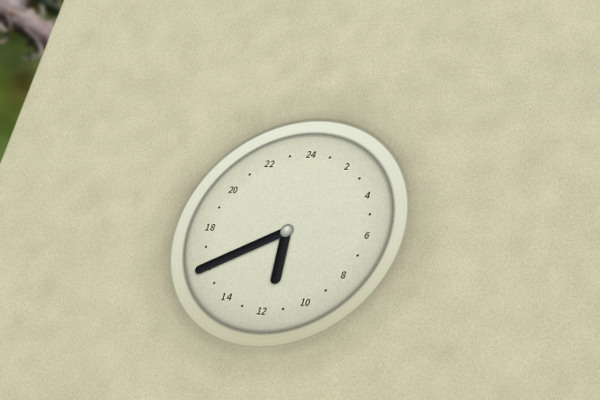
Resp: {"hour": 11, "minute": 40}
